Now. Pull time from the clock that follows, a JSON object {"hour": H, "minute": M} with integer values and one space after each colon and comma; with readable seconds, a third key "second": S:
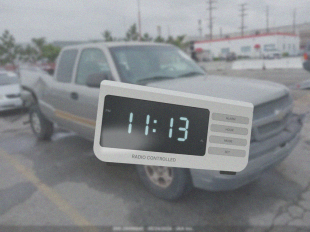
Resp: {"hour": 11, "minute": 13}
